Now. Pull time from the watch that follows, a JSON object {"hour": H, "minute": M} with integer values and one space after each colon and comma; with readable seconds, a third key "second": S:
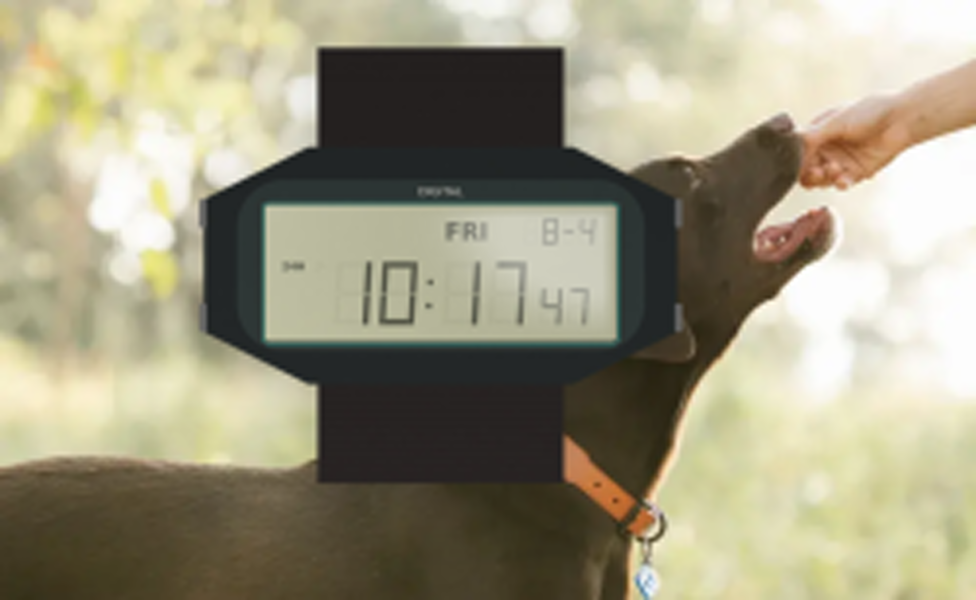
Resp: {"hour": 10, "minute": 17, "second": 47}
